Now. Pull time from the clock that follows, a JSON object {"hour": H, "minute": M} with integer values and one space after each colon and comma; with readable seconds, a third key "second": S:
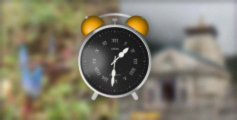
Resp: {"hour": 1, "minute": 31}
